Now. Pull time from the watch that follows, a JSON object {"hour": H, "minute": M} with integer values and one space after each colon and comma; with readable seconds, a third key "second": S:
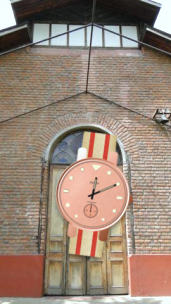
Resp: {"hour": 12, "minute": 10}
